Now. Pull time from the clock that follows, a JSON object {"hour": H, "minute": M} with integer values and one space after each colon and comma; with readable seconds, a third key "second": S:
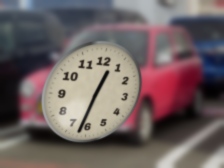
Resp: {"hour": 12, "minute": 32}
